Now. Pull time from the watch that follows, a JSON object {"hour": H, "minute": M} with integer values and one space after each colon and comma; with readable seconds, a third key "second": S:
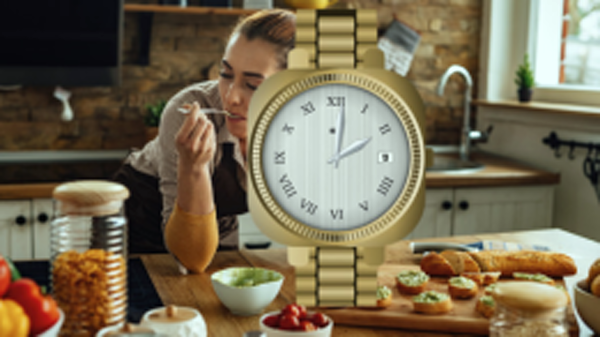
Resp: {"hour": 2, "minute": 1}
